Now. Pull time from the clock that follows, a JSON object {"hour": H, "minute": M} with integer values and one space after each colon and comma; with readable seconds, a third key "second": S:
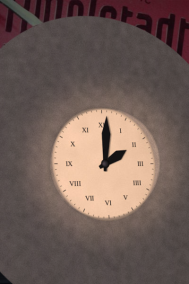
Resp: {"hour": 2, "minute": 1}
